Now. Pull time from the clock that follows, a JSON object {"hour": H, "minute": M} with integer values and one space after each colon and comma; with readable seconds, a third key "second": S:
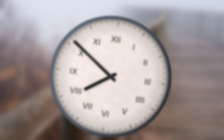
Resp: {"hour": 7, "minute": 51}
